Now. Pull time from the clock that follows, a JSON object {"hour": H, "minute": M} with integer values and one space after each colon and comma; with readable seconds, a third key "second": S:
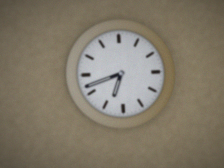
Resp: {"hour": 6, "minute": 42}
